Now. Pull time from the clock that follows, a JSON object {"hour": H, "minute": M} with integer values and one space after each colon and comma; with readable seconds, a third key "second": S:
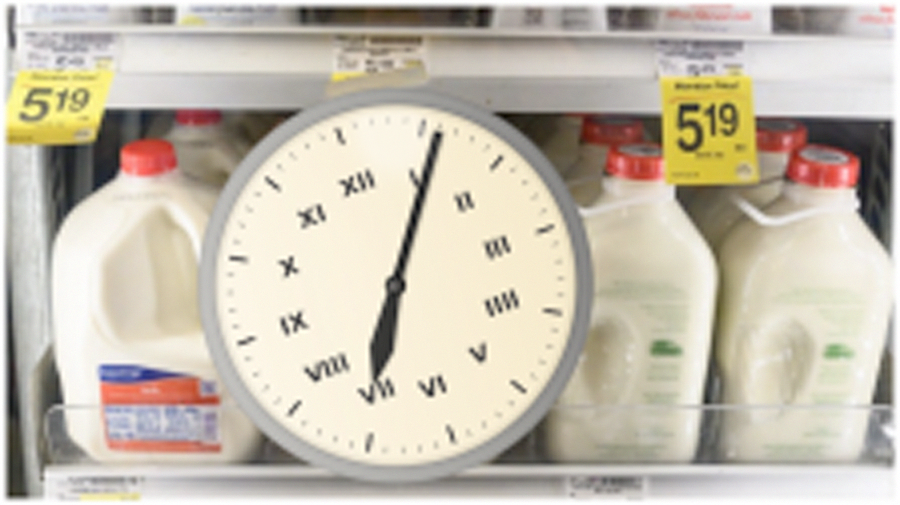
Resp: {"hour": 7, "minute": 6}
